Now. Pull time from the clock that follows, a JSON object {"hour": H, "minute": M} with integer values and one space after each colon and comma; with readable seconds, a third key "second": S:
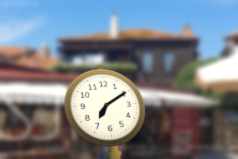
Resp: {"hour": 7, "minute": 10}
